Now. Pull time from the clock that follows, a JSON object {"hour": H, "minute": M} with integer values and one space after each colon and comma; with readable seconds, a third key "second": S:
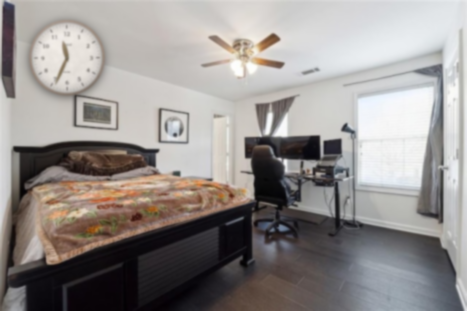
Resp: {"hour": 11, "minute": 34}
